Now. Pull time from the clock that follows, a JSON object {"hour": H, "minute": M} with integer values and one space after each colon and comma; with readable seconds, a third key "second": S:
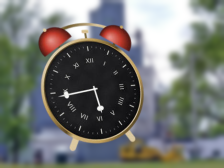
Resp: {"hour": 5, "minute": 44}
